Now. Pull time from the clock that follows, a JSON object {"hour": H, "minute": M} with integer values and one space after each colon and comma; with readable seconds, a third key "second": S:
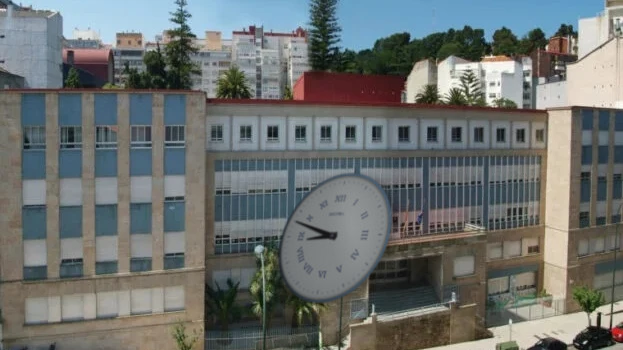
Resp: {"hour": 8, "minute": 48}
